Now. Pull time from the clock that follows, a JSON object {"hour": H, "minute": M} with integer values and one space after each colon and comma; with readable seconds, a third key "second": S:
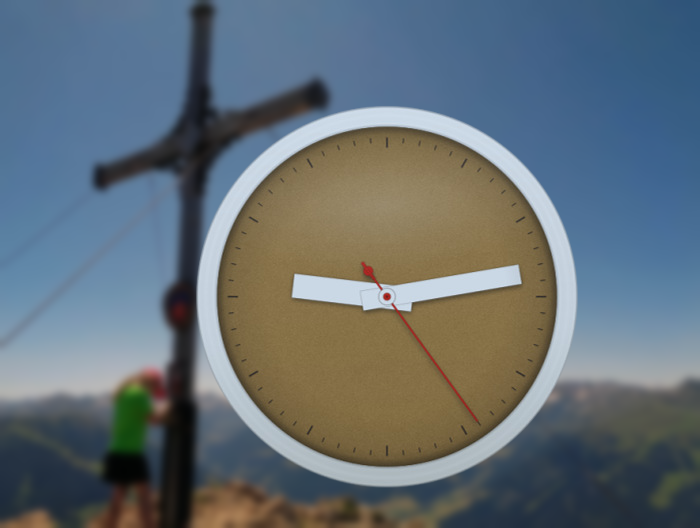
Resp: {"hour": 9, "minute": 13, "second": 24}
